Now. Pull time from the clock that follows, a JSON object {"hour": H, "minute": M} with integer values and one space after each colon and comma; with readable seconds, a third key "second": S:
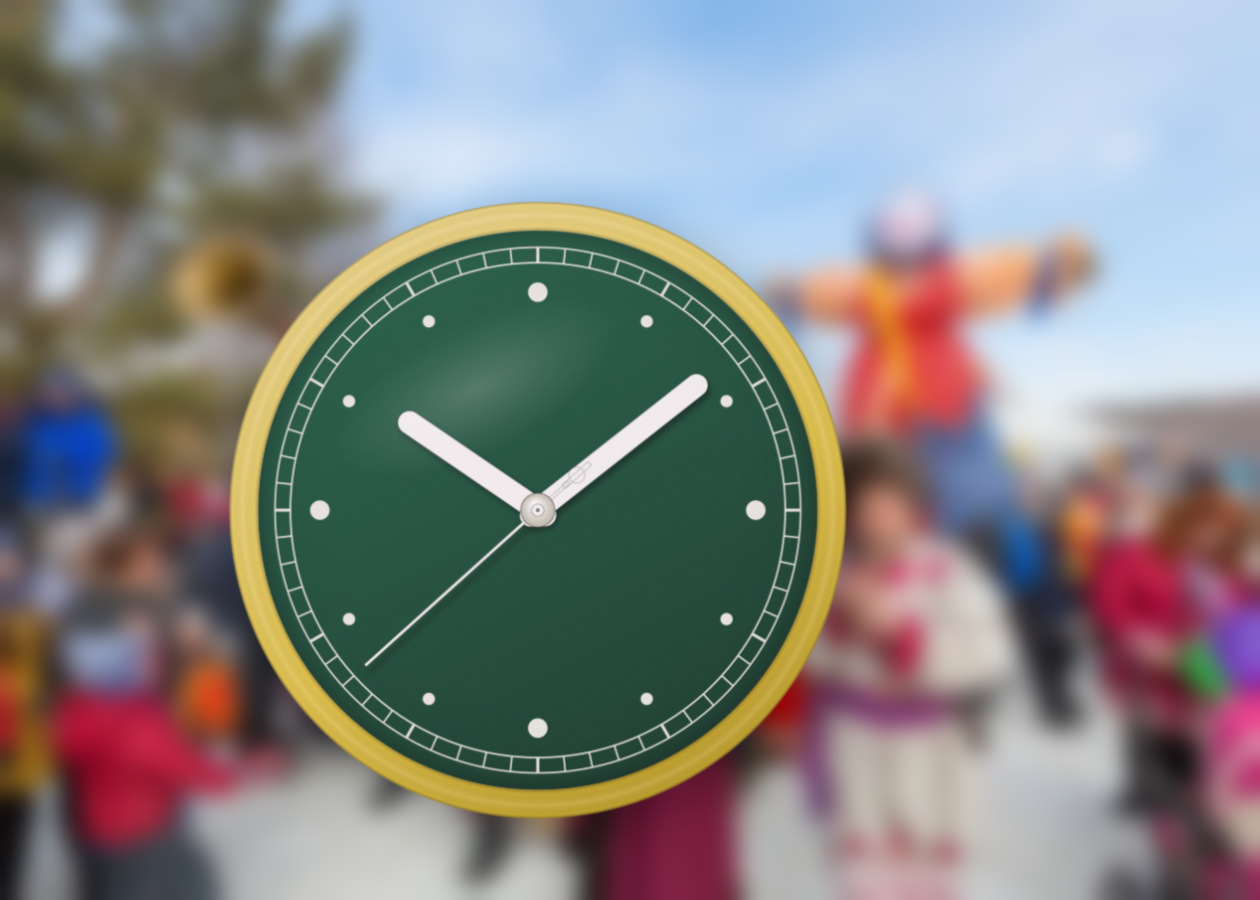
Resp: {"hour": 10, "minute": 8, "second": 38}
